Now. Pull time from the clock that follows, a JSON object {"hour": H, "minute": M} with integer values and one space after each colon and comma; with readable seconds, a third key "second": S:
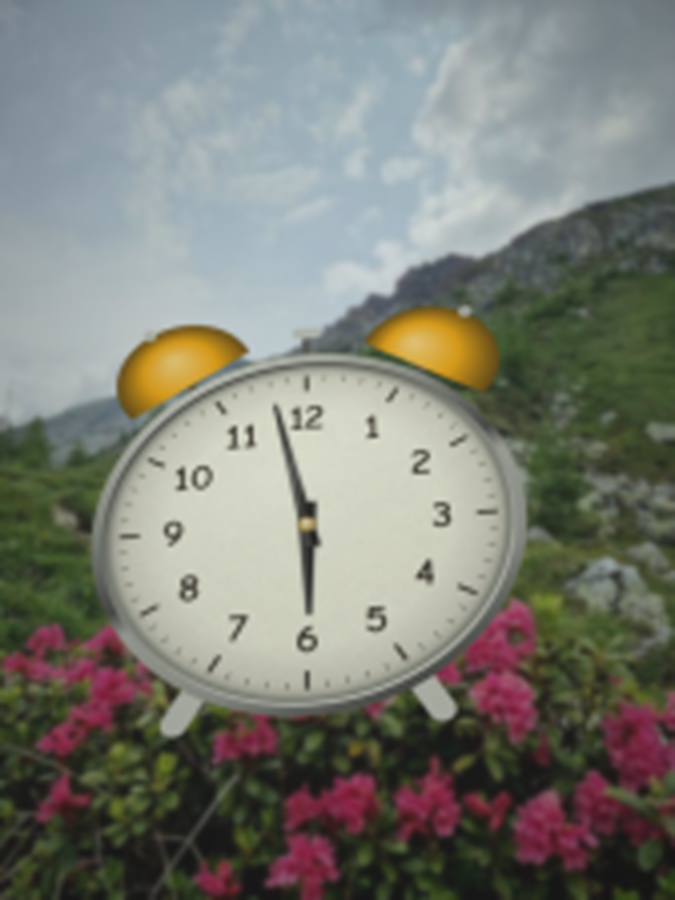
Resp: {"hour": 5, "minute": 58}
